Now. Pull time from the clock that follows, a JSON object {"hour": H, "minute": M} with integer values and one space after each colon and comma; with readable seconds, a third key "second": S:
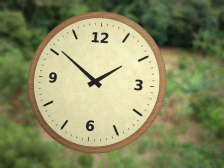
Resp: {"hour": 1, "minute": 51}
